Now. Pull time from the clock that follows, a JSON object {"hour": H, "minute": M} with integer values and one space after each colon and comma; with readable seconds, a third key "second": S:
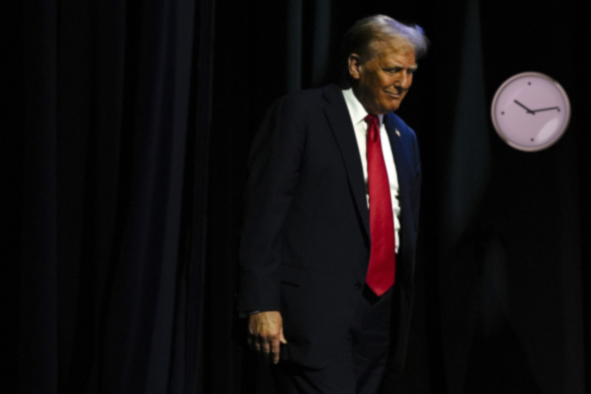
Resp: {"hour": 10, "minute": 14}
